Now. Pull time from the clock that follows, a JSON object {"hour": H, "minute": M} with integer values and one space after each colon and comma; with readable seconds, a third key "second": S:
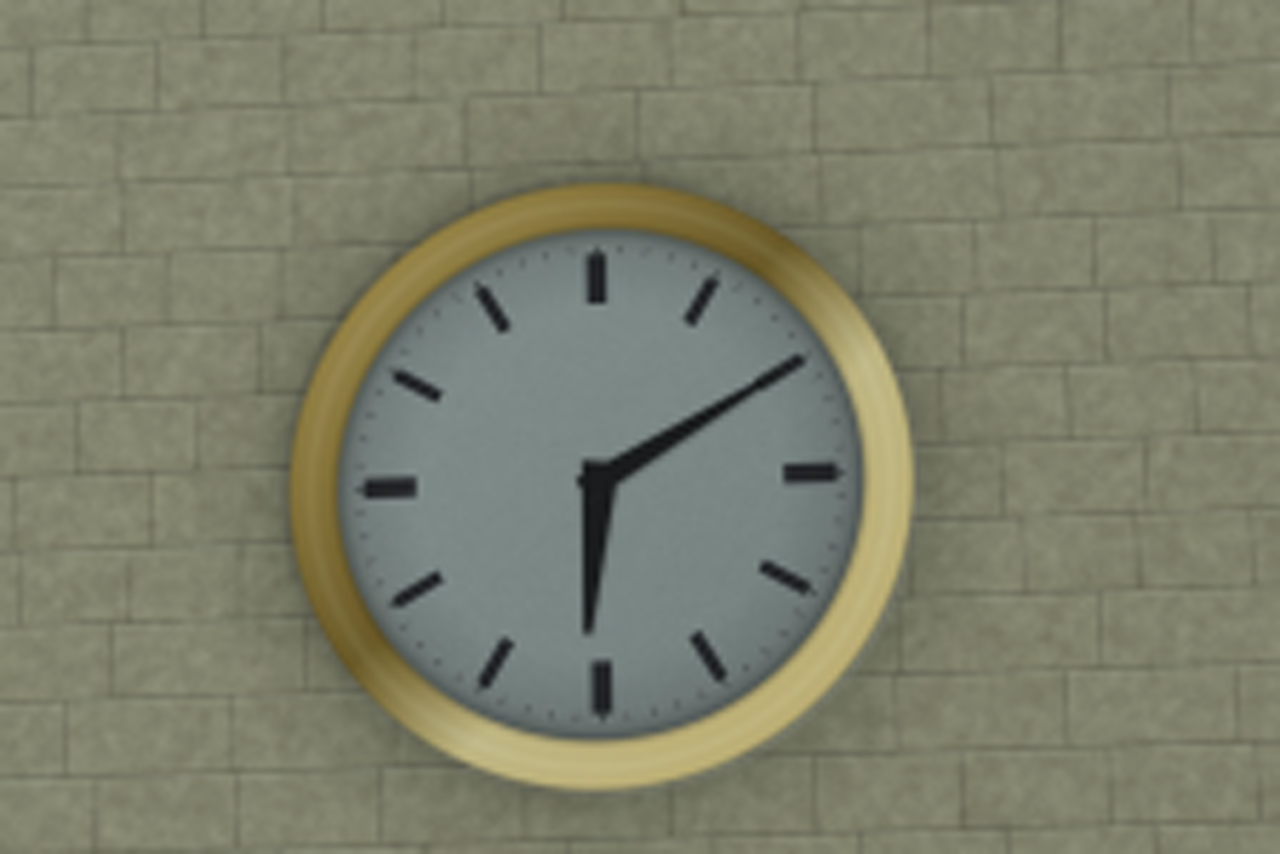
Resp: {"hour": 6, "minute": 10}
